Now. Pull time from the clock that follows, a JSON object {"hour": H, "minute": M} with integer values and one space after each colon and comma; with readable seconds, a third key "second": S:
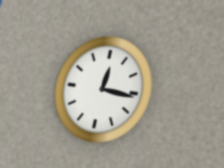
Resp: {"hour": 12, "minute": 16}
